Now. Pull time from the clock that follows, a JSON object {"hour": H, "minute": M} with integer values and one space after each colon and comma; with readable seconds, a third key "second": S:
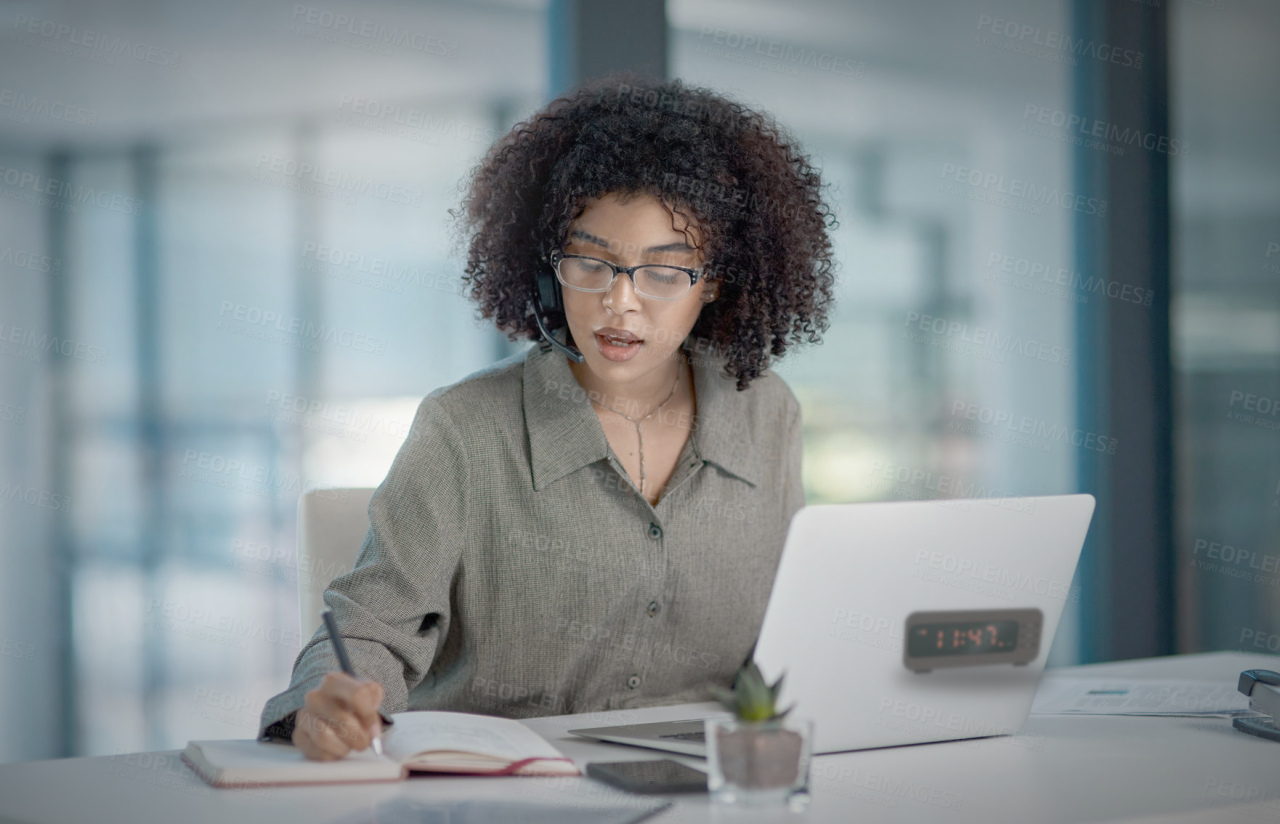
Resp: {"hour": 11, "minute": 47}
